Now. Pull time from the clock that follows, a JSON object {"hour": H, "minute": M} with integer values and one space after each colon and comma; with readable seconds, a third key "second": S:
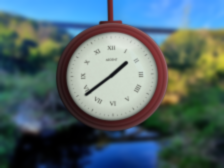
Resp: {"hour": 1, "minute": 39}
